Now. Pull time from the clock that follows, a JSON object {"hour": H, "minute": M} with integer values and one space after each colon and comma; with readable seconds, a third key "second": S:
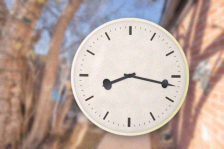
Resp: {"hour": 8, "minute": 17}
